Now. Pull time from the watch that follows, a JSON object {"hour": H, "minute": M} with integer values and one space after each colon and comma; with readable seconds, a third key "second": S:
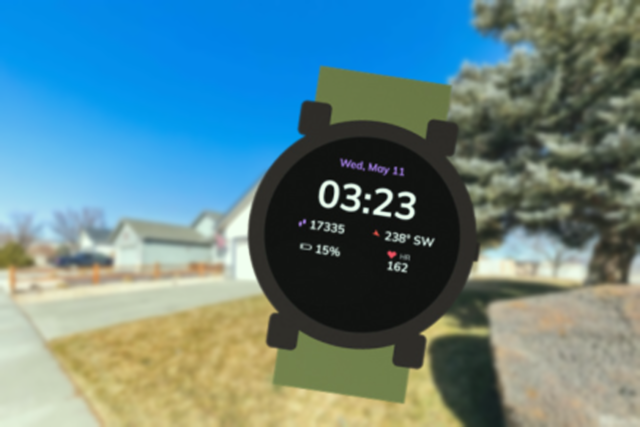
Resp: {"hour": 3, "minute": 23}
